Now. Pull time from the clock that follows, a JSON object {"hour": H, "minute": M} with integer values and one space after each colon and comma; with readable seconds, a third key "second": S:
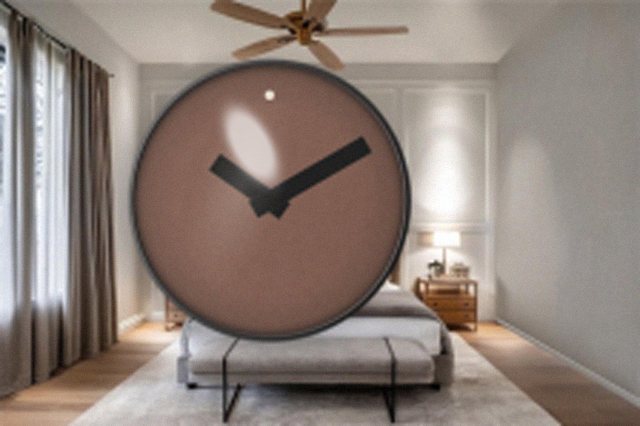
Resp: {"hour": 10, "minute": 10}
